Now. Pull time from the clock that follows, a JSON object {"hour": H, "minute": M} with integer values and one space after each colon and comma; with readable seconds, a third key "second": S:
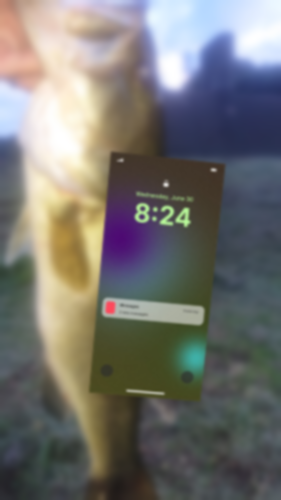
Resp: {"hour": 8, "minute": 24}
